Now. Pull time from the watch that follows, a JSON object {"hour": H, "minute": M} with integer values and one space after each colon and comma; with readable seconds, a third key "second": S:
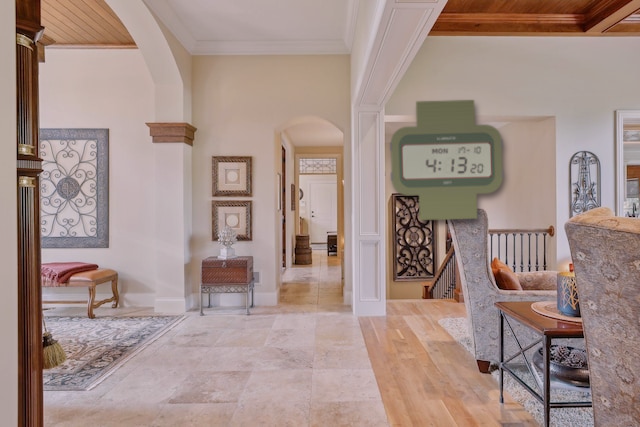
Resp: {"hour": 4, "minute": 13}
